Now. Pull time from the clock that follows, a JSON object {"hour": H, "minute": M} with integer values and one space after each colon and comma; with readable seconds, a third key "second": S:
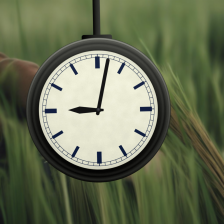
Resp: {"hour": 9, "minute": 2}
